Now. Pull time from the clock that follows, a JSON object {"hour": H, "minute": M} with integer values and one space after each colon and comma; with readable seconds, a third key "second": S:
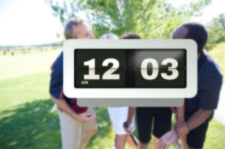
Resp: {"hour": 12, "minute": 3}
